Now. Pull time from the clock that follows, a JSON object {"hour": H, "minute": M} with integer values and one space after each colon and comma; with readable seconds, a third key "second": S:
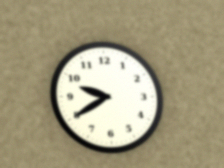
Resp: {"hour": 9, "minute": 40}
